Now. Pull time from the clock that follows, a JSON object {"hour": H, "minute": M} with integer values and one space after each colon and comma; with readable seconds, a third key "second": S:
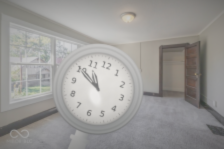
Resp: {"hour": 10, "minute": 50}
